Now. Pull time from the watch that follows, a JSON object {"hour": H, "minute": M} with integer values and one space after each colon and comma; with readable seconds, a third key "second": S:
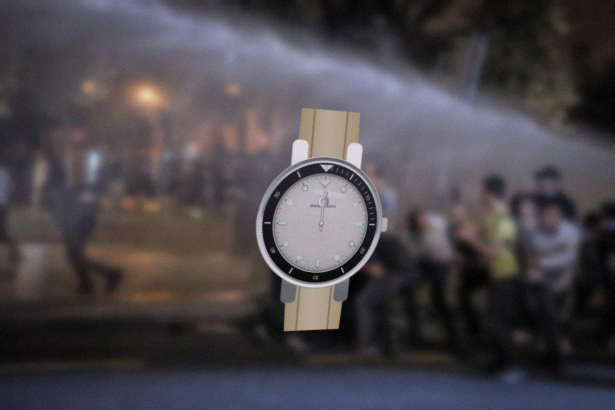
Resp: {"hour": 12, "minute": 0}
